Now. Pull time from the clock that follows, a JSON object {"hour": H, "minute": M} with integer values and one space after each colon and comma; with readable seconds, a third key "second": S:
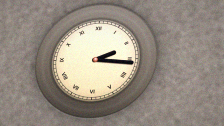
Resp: {"hour": 2, "minute": 16}
